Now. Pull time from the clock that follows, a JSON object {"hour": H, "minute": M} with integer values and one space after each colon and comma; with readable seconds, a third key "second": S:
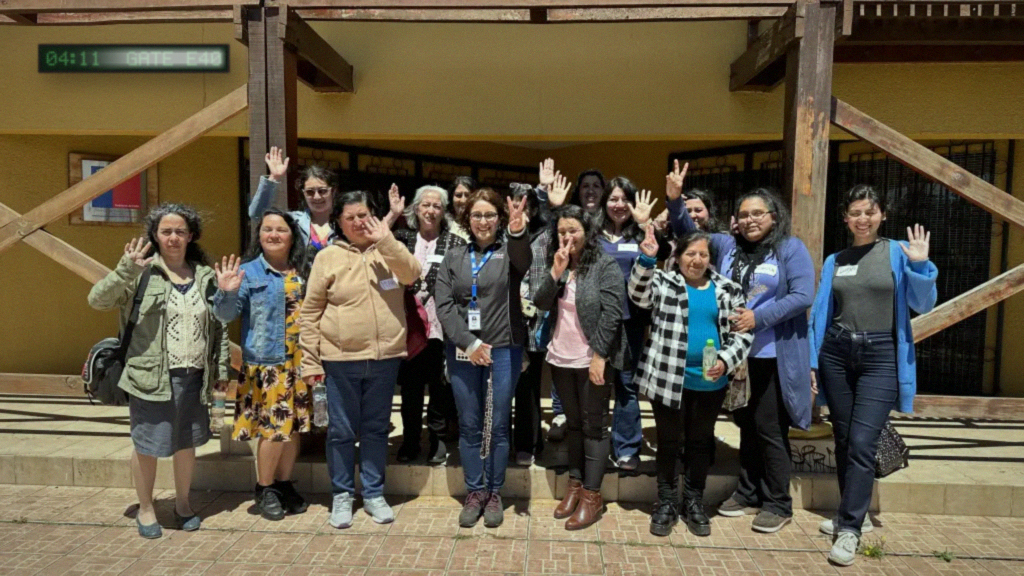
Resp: {"hour": 4, "minute": 11}
